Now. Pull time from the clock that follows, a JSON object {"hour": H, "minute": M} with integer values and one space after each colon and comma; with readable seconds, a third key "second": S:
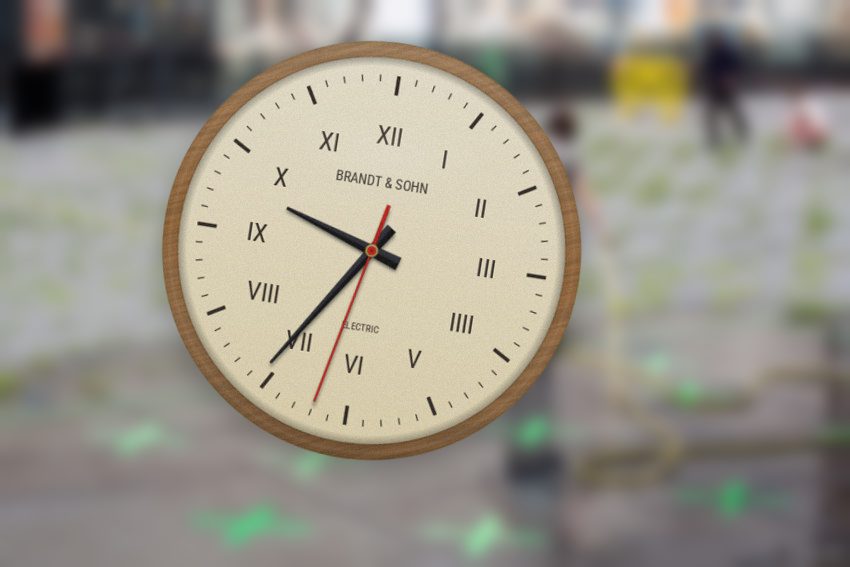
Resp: {"hour": 9, "minute": 35, "second": 32}
